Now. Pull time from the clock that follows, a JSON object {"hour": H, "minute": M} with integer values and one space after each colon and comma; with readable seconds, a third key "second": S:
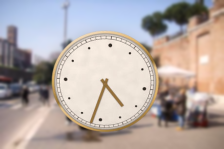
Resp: {"hour": 4, "minute": 32}
